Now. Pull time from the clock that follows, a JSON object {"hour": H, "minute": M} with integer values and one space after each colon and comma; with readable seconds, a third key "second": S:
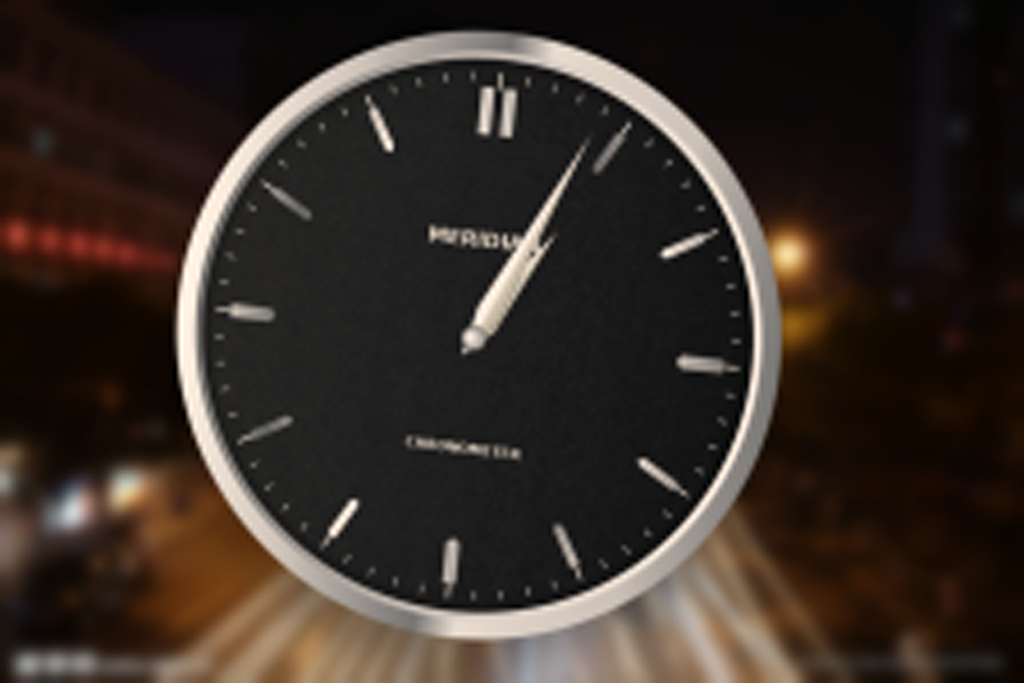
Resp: {"hour": 1, "minute": 4}
